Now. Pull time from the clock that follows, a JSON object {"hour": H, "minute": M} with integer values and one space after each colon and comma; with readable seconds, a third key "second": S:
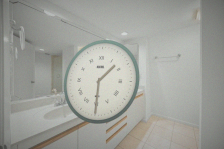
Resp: {"hour": 1, "minute": 30}
